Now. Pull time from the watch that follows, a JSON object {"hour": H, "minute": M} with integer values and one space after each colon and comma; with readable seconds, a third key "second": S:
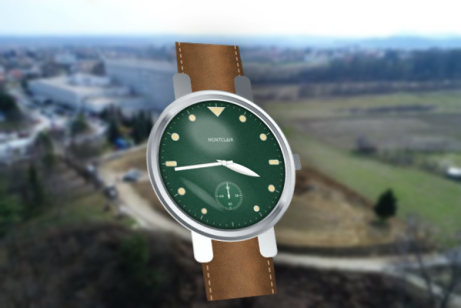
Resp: {"hour": 3, "minute": 44}
